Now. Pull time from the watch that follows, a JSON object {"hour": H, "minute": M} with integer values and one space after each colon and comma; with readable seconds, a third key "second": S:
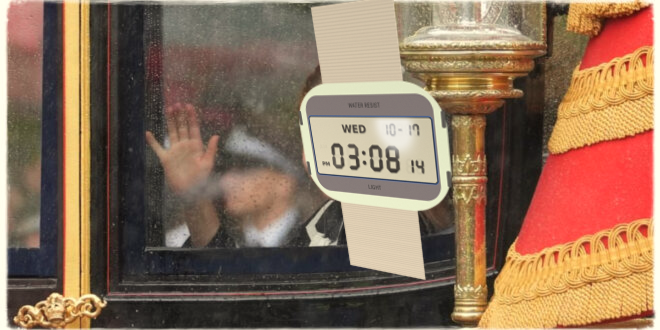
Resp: {"hour": 3, "minute": 8, "second": 14}
